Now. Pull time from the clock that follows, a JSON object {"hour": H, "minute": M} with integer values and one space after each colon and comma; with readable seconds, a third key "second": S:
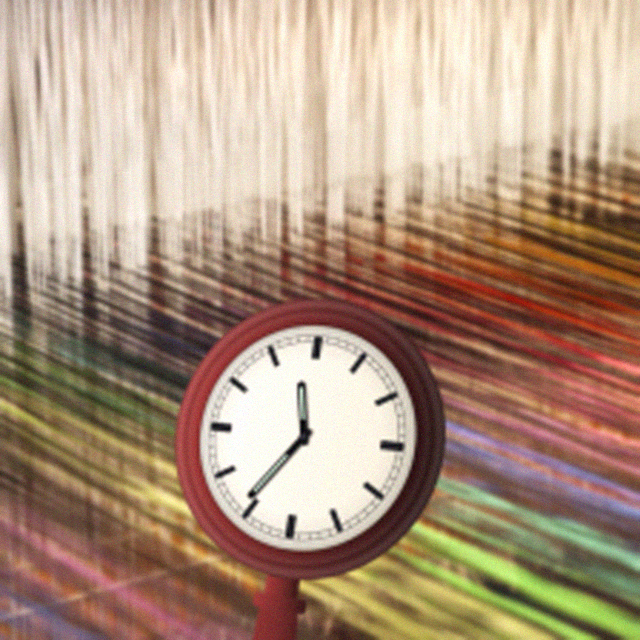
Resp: {"hour": 11, "minute": 36}
